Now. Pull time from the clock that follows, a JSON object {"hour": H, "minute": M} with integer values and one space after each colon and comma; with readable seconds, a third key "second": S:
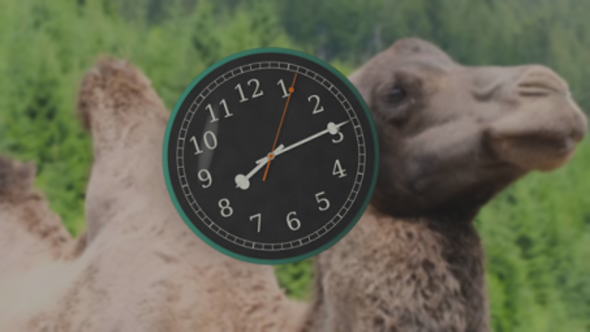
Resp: {"hour": 8, "minute": 14, "second": 6}
